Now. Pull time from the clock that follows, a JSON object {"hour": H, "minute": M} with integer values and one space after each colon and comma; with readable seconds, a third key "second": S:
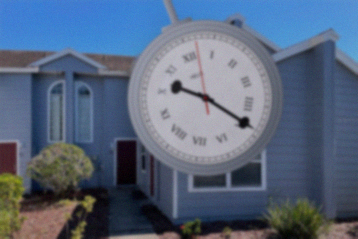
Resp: {"hour": 10, "minute": 24, "second": 2}
